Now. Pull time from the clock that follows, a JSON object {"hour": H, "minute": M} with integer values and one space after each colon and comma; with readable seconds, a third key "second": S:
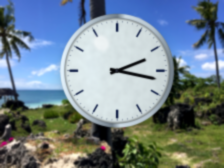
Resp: {"hour": 2, "minute": 17}
